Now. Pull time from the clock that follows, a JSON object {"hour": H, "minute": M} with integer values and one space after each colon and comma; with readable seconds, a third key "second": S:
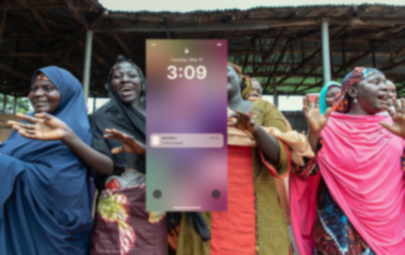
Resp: {"hour": 3, "minute": 9}
